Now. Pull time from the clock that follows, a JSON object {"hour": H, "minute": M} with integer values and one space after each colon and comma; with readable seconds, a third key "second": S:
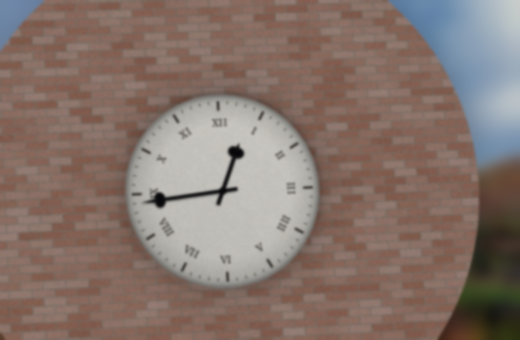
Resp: {"hour": 12, "minute": 44}
